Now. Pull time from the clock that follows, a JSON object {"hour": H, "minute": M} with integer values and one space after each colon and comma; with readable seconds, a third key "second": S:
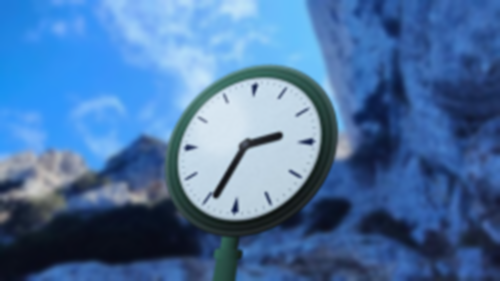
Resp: {"hour": 2, "minute": 34}
